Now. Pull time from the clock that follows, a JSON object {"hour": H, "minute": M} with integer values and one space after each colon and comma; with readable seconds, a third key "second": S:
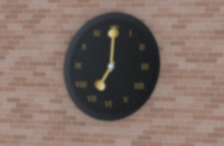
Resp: {"hour": 7, "minute": 0}
